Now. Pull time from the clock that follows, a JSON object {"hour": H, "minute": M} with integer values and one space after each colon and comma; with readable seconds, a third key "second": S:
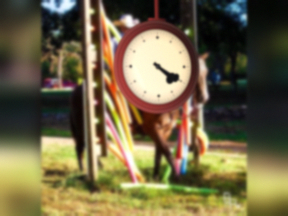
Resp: {"hour": 4, "minute": 20}
